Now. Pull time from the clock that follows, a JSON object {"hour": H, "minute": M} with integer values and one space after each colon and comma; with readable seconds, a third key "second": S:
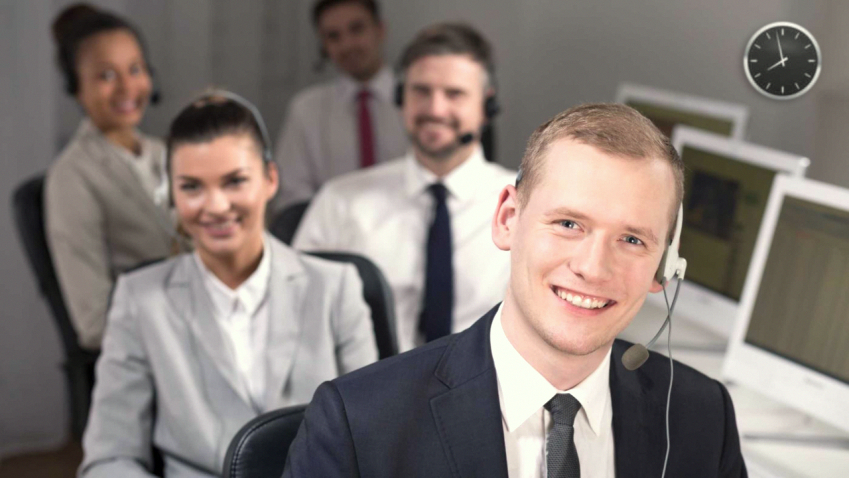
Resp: {"hour": 7, "minute": 58}
